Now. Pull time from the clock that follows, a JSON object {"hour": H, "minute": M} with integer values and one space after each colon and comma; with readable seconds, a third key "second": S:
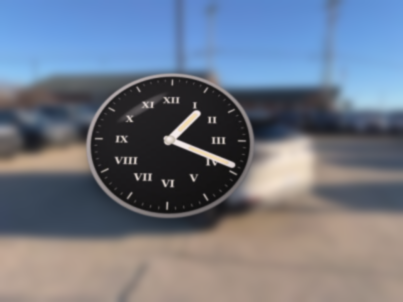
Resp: {"hour": 1, "minute": 19}
